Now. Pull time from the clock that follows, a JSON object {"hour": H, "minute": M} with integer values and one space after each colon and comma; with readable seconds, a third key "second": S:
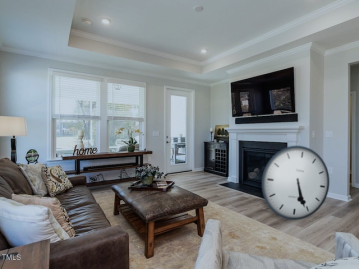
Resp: {"hour": 5, "minute": 26}
